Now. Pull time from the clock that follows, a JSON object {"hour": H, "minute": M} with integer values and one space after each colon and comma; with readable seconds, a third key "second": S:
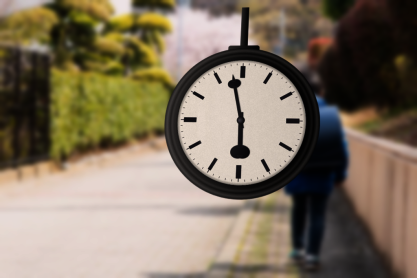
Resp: {"hour": 5, "minute": 58}
